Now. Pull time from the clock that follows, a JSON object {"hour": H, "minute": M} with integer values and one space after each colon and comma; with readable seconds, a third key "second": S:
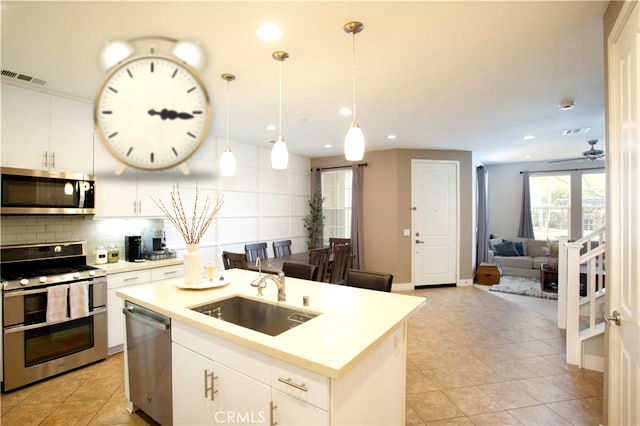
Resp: {"hour": 3, "minute": 16}
